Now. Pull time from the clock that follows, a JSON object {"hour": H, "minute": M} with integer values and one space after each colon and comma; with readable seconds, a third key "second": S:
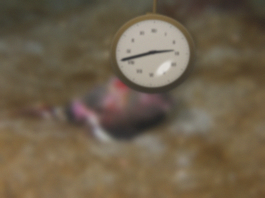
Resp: {"hour": 2, "minute": 42}
